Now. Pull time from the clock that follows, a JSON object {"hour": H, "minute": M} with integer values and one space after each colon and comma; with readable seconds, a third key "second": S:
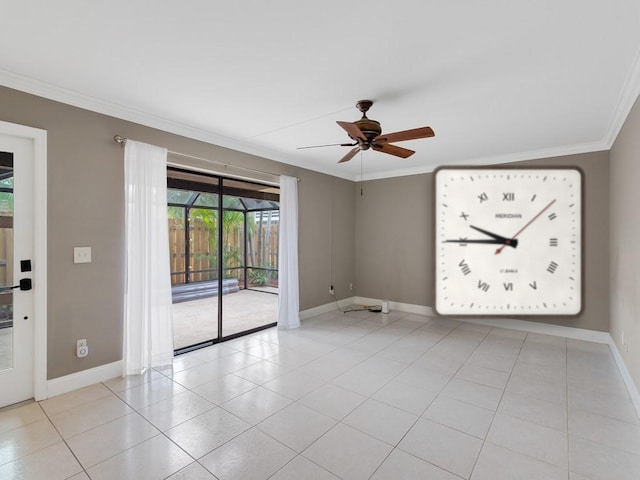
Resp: {"hour": 9, "minute": 45, "second": 8}
